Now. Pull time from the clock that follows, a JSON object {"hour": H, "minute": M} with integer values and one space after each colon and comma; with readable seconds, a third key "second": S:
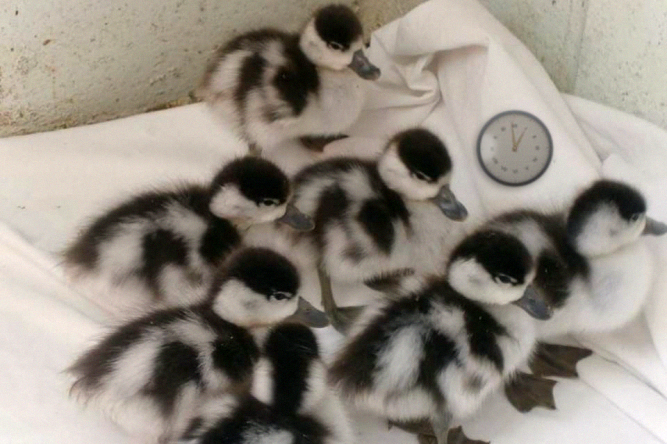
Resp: {"hour": 12, "minute": 59}
